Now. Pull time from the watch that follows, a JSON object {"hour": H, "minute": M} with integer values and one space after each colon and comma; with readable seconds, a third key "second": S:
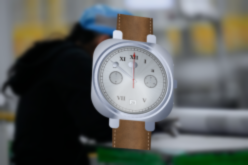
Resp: {"hour": 11, "minute": 51}
